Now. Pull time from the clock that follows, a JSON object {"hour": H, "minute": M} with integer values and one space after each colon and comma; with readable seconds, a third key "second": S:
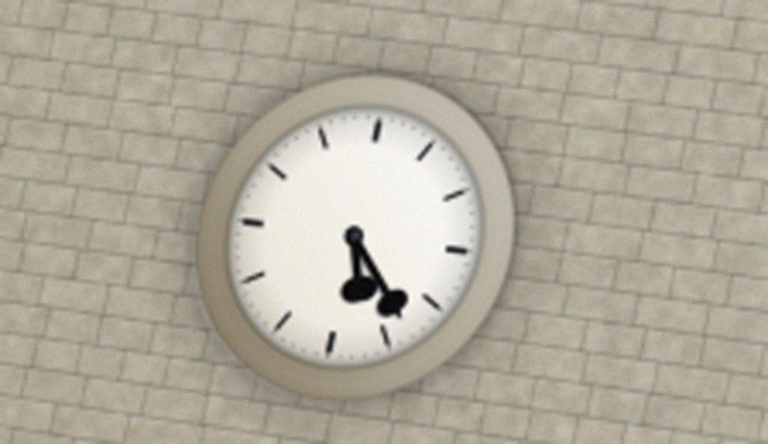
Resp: {"hour": 5, "minute": 23}
